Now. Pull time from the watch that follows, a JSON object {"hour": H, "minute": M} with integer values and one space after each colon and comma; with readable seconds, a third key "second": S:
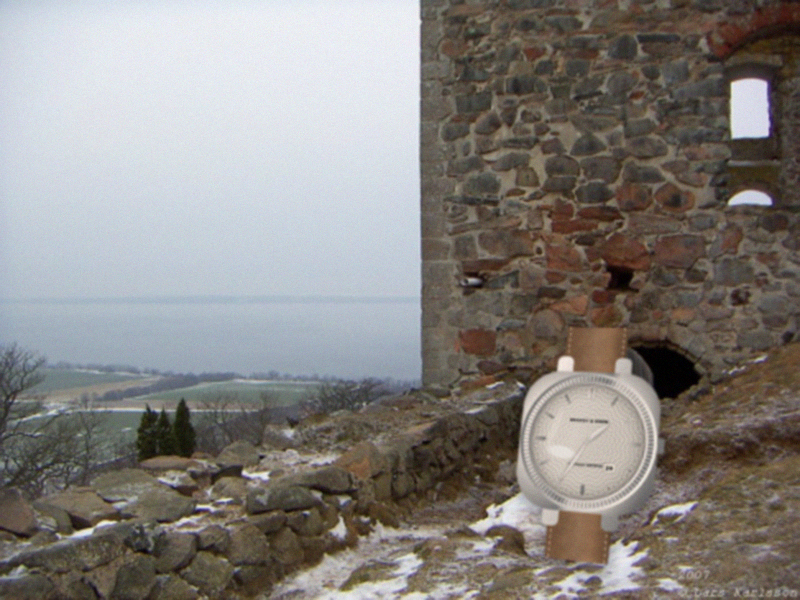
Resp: {"hour": 1, "minute": 35}
